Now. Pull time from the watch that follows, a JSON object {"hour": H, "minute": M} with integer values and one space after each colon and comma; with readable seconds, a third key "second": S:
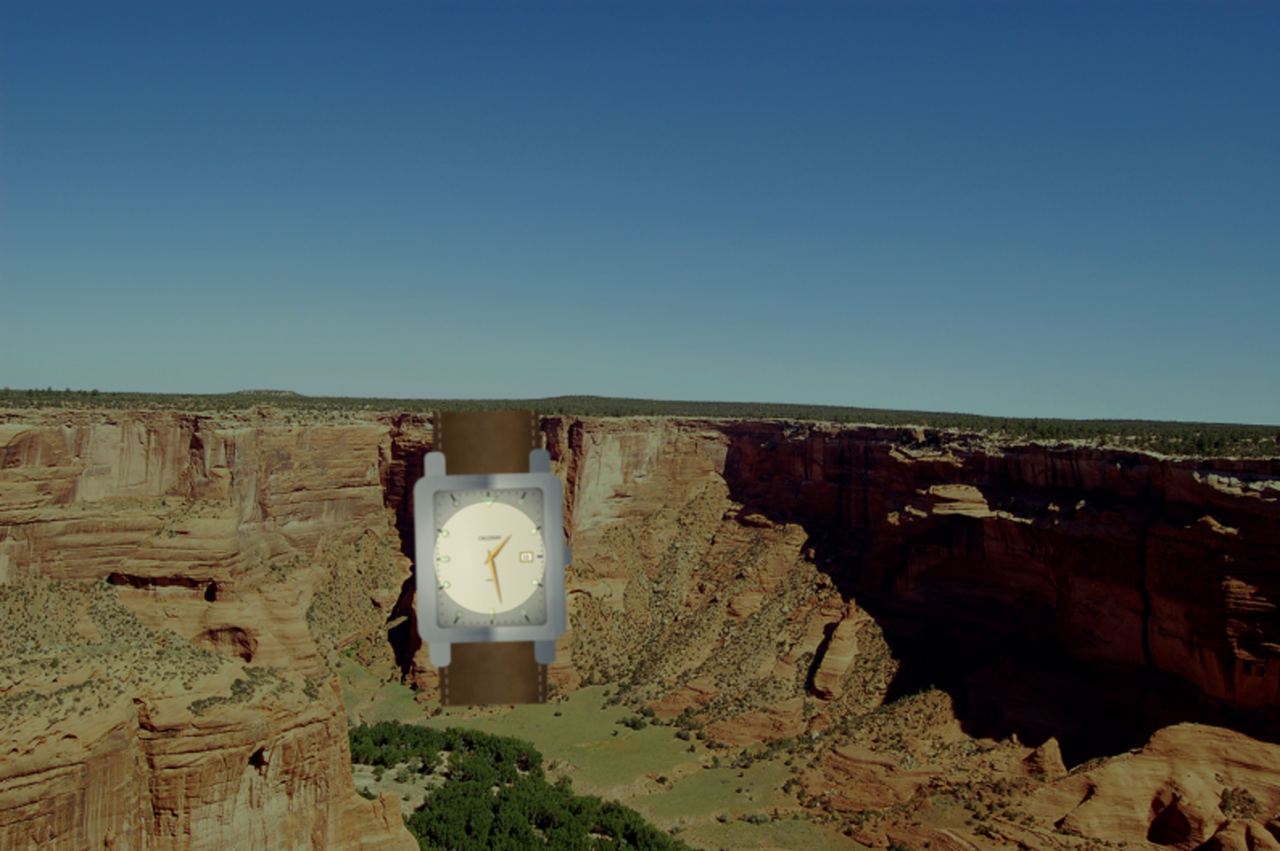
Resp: {"hour": 1, "minute": 28}
